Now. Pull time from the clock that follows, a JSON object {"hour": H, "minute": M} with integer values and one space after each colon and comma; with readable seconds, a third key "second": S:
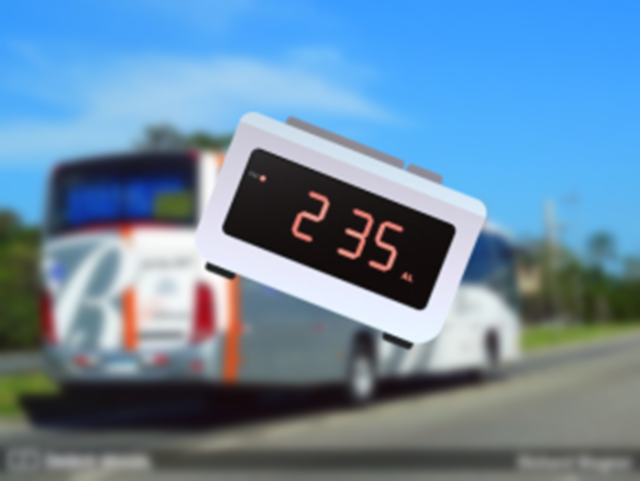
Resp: {"hour": 2, "minute": 35}
